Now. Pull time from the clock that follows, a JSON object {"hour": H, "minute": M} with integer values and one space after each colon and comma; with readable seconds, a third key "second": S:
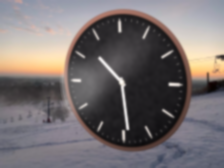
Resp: {"hour": 10, "minute": 29}
